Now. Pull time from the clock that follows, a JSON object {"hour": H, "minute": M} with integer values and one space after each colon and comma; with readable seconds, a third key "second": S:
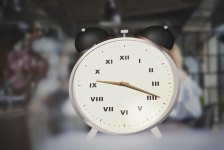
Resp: {"hour": 9, "minute": 19}
